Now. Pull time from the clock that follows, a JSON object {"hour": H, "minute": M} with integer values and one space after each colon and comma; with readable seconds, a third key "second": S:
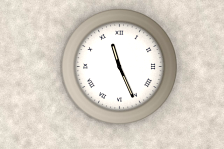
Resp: {"hour": 11, "minute": 26}
